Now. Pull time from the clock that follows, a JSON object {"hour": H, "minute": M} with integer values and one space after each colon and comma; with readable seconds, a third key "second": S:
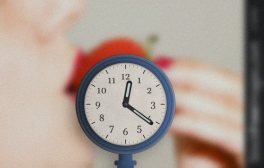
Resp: {"hour": 12, "minute": 21}
